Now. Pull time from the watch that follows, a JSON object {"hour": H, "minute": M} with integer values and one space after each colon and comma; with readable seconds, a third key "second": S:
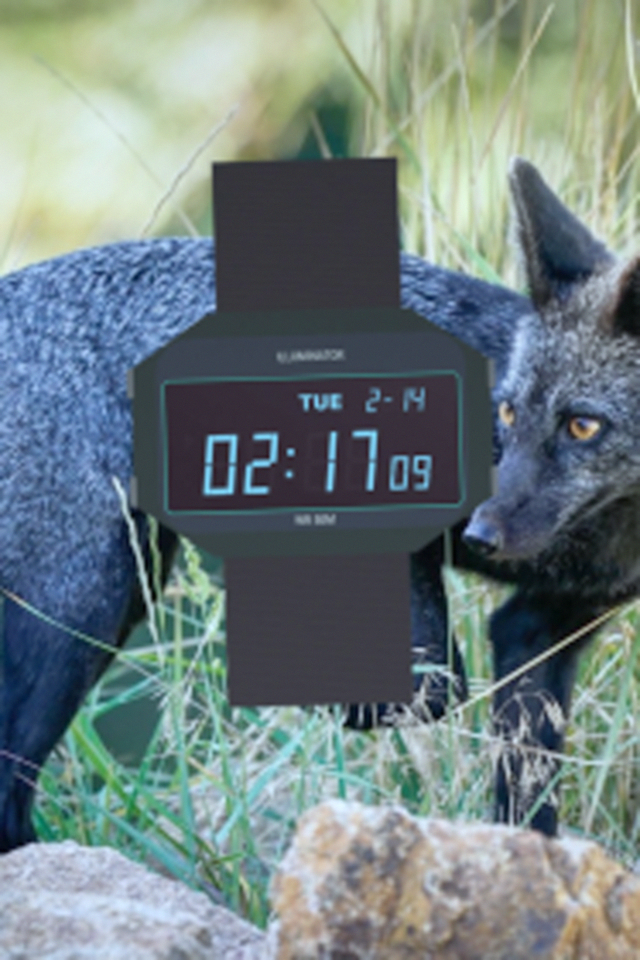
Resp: {"hour": 2, "minute": 17, "second": 9}
